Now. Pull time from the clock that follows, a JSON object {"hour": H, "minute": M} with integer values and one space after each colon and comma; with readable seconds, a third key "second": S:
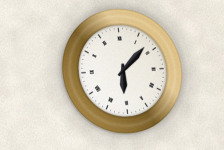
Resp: {"hour": 6, "minute": 8}
